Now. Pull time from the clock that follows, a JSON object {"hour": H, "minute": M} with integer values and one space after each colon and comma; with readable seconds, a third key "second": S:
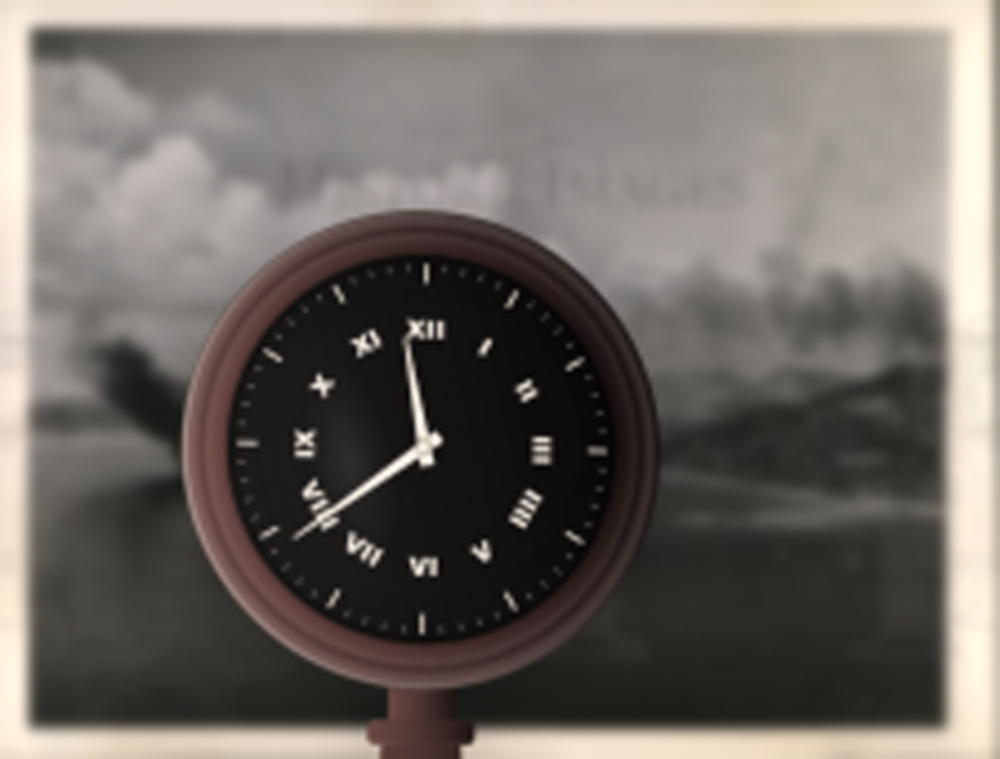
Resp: {"hour": 11, "minute": 39}
